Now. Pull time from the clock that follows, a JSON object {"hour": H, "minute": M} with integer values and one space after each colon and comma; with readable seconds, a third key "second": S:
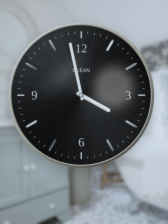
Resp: {"hour": 3, "minute": 58}
